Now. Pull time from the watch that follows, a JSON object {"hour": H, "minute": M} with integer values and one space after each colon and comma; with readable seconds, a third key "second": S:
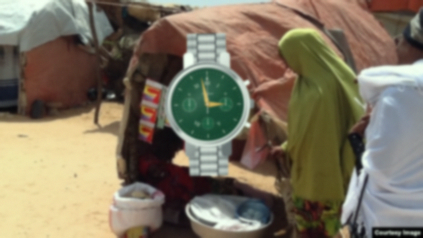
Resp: {"hour": 2, "minute": 58}
